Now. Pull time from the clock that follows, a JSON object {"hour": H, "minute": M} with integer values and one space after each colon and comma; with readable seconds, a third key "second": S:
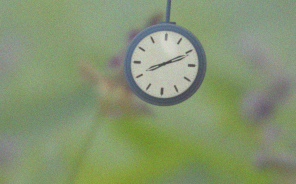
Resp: {"hour": 8, "minute": 11}
